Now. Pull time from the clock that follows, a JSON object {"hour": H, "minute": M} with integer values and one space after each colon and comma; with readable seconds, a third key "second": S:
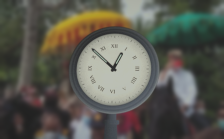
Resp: {"hour": 12, "minute": 52}
